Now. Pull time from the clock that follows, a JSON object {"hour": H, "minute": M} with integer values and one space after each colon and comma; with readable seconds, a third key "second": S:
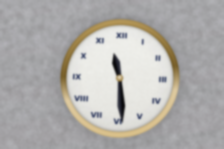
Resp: {"hour": 11, "minute": 29}
